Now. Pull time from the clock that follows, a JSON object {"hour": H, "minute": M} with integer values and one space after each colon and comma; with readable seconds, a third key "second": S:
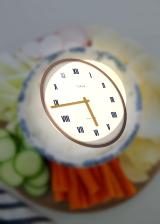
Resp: {"hour": 5, "minute": 44}
